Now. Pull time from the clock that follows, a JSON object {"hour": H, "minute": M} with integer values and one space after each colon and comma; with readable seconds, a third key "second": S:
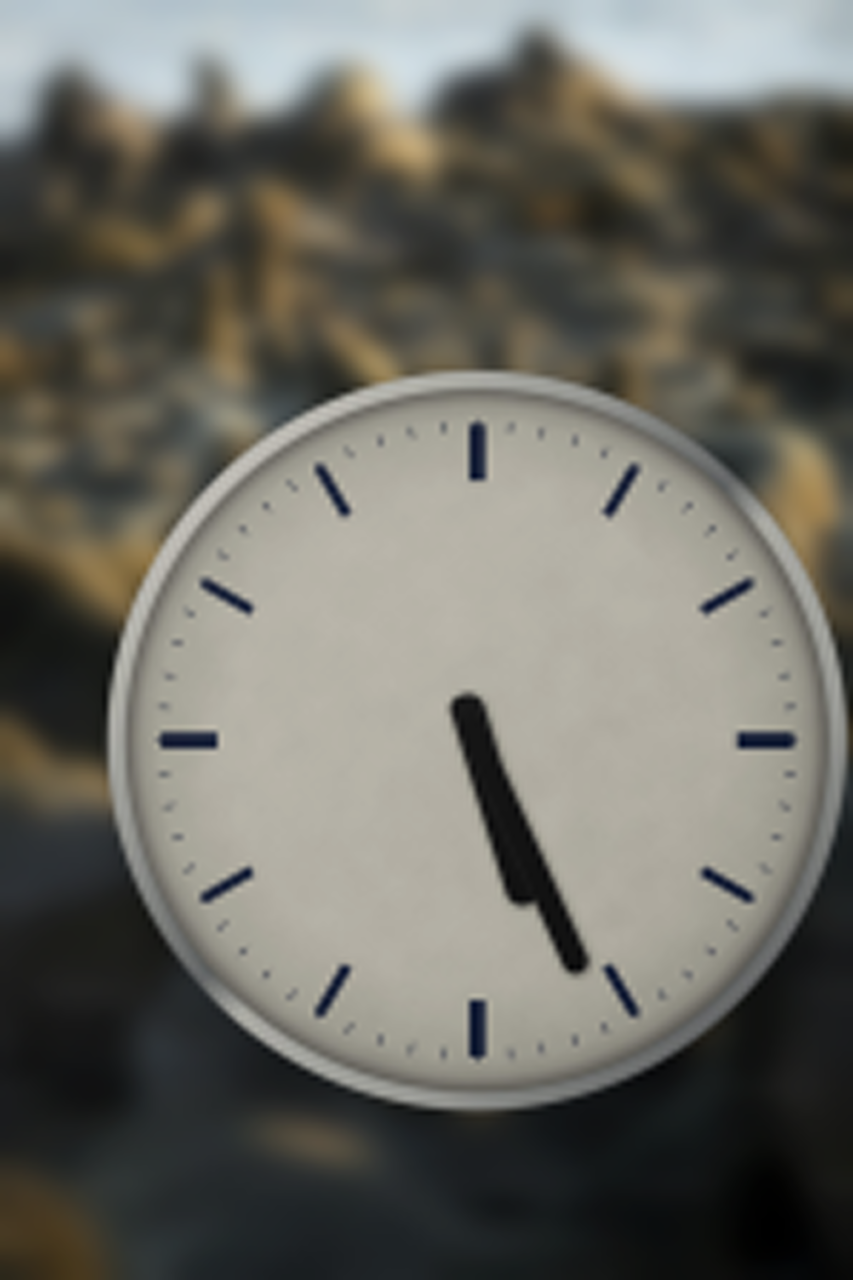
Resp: {"hour": 5, "minute": 26}
